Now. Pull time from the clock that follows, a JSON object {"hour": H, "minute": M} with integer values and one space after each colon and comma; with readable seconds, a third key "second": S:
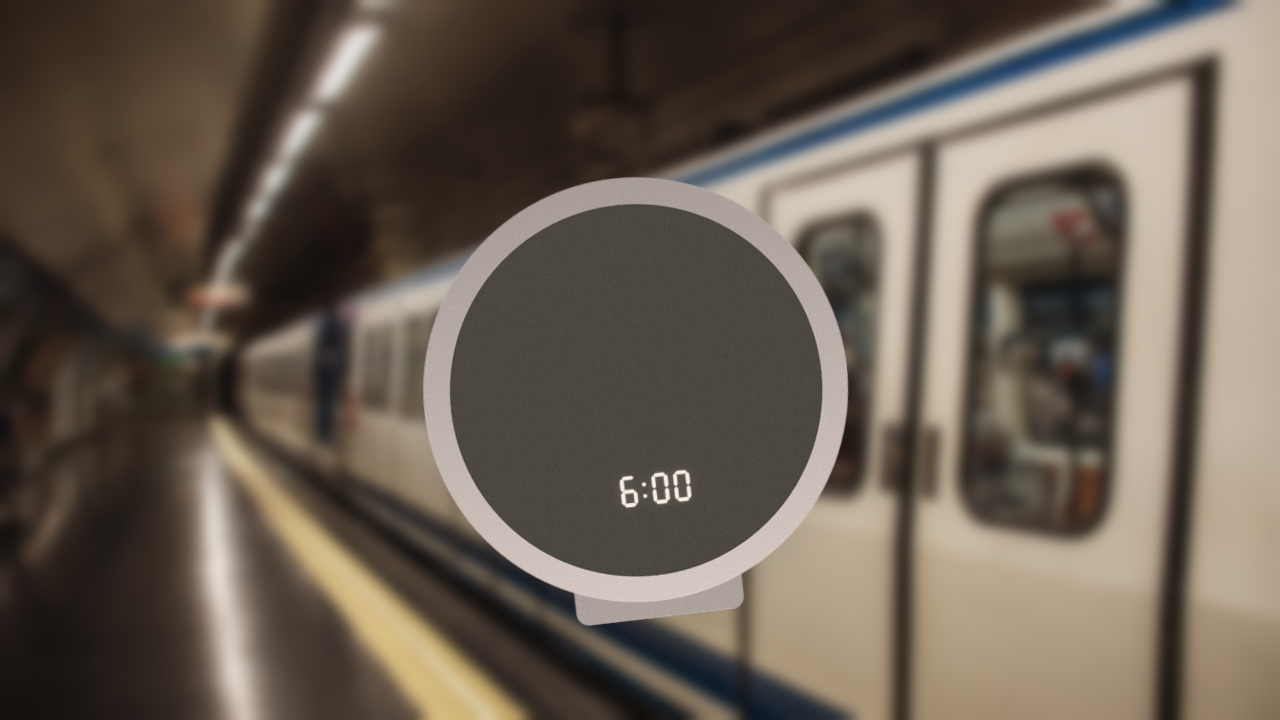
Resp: {"hour": 6, "minute": 0}
